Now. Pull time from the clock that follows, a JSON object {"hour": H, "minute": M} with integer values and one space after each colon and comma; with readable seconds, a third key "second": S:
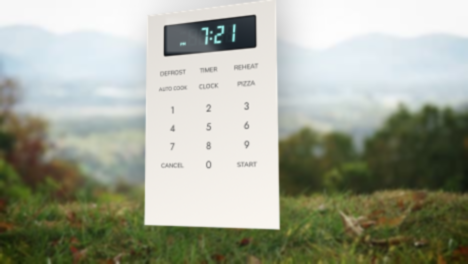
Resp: {"hour": 7, "minute": 21}
